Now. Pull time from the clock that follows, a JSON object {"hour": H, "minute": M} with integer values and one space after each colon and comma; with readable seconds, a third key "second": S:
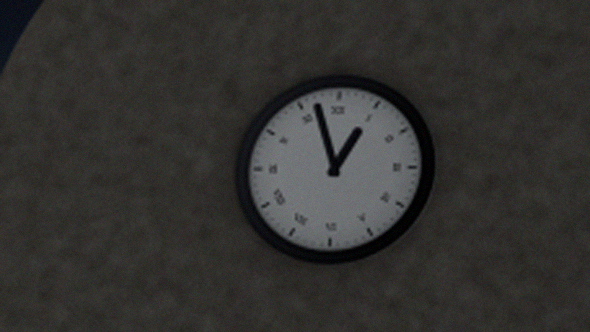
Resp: {"hour": 12, "minute": 57}
